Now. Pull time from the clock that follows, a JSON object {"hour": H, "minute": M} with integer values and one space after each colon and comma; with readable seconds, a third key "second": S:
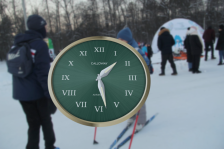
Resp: {"hour": 1, "minute": 28}
